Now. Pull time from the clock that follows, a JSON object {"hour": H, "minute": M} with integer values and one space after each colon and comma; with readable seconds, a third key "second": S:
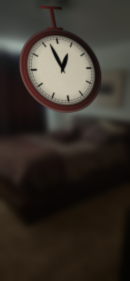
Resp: {"hour": 12, "minute": 57}
